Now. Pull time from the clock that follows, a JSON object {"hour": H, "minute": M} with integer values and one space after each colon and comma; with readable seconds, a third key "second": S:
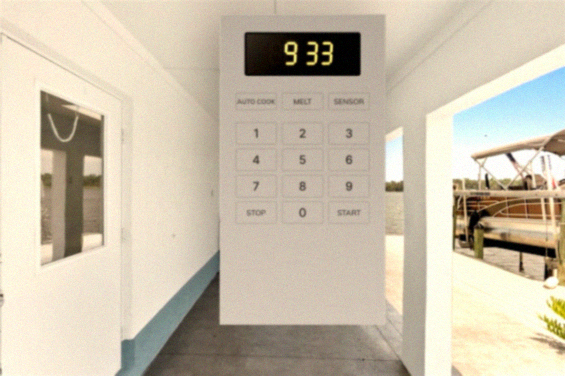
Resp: {"hour": 9, "minute": 33}
